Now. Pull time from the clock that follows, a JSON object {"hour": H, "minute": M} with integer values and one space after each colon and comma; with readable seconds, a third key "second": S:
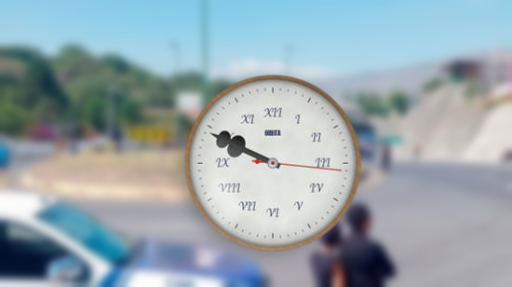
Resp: {"hour": 9, "minute": 49, "second": 16}
